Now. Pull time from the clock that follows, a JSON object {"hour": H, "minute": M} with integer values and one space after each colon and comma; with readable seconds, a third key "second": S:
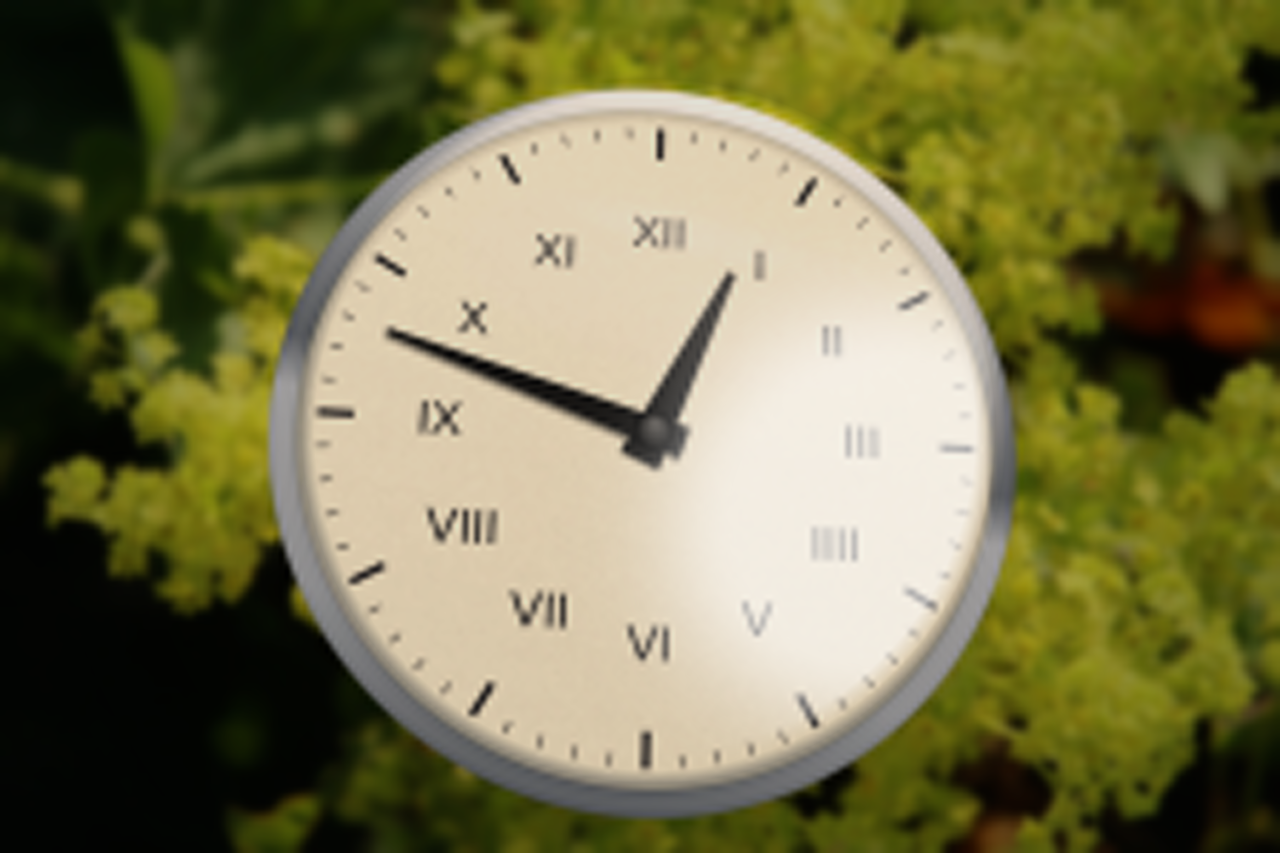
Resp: {"hour": 12, "minute": 48}
